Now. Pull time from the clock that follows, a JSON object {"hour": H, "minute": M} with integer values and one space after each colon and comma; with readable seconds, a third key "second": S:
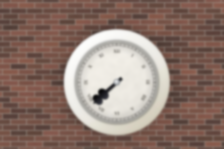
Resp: {"hour": 7, "minute": 38}
